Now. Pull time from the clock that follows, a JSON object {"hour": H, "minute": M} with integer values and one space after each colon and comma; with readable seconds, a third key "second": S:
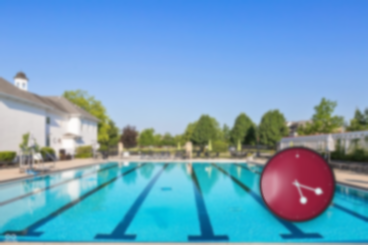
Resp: {"hour": 5, "minute": 18}
